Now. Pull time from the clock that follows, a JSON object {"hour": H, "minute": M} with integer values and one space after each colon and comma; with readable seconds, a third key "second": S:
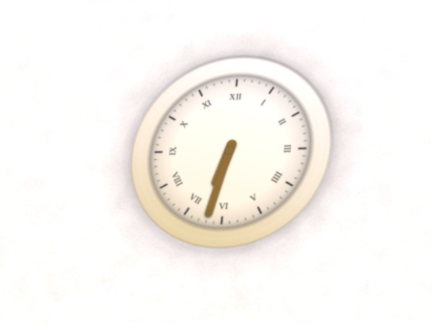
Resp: {"hour": 6, "minute": 32}
